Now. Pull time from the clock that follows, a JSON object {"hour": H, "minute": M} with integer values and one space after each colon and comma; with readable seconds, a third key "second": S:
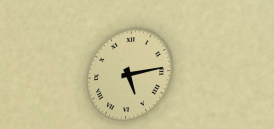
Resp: {"hour": 5, "minute": 14}
